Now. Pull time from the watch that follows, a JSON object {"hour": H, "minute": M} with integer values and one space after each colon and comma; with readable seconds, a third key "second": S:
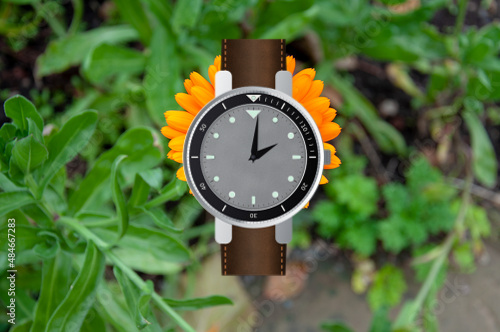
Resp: {"hour": 2, "minute": 1}
